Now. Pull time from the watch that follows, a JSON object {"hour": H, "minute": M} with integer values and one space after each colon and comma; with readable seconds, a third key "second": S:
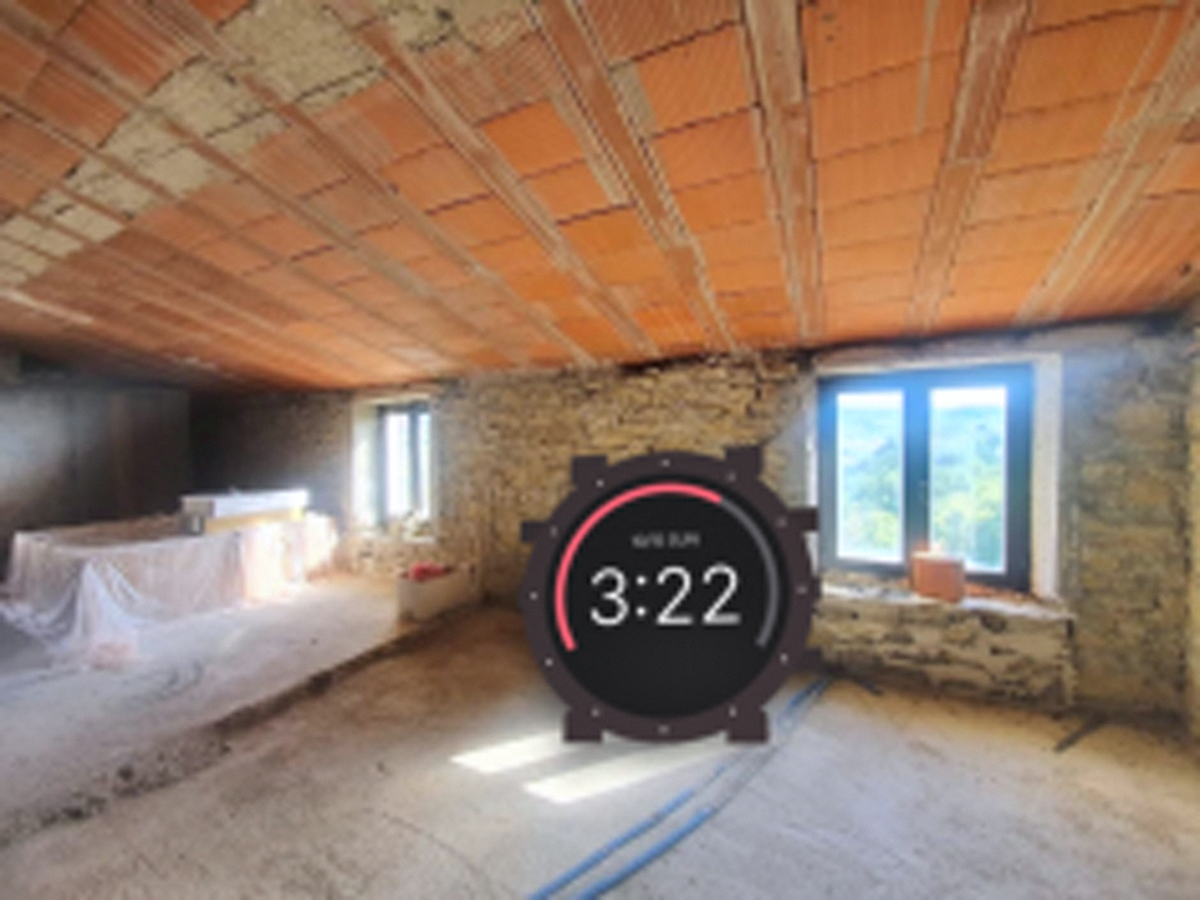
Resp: {"hour": 3, "minute": 22}
